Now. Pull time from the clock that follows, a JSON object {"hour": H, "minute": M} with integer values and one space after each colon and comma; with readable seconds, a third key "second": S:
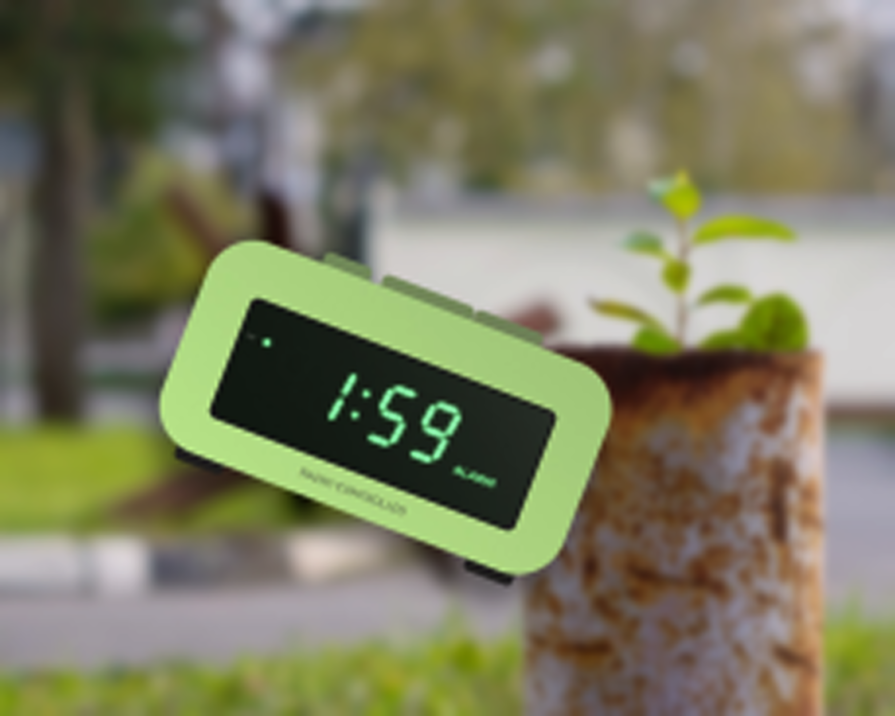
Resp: {"hour": 1, "minute": 59}
